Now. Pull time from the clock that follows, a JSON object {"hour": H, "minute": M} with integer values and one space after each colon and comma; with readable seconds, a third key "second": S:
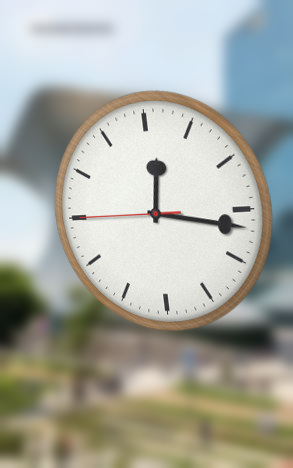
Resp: {"hour": 12, "minute": 16, "second": 45}
